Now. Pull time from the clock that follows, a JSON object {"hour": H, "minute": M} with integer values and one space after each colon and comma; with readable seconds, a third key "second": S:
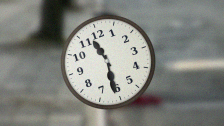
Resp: {"hour": 11, "minute": 31}
